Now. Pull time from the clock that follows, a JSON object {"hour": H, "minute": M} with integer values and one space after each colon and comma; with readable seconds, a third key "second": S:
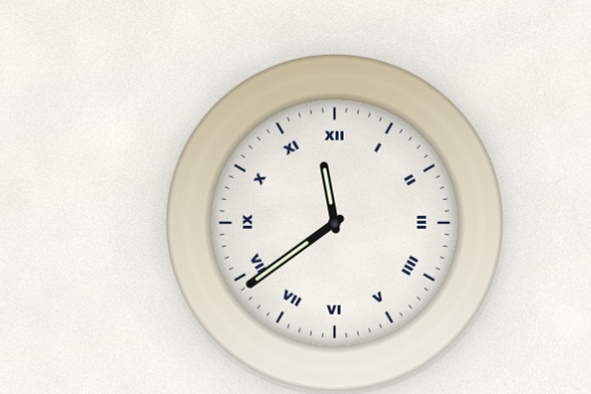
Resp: {"hour": 11, "minute": 39}
